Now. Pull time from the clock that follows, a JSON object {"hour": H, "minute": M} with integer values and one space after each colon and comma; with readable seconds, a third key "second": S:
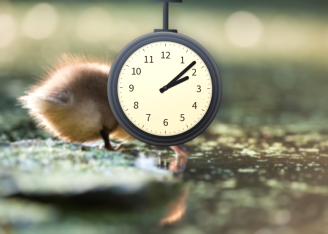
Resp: {"hour": 2, "minute": 8}
